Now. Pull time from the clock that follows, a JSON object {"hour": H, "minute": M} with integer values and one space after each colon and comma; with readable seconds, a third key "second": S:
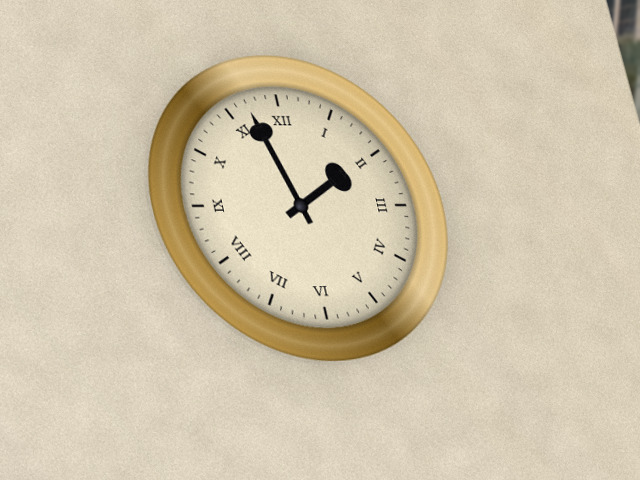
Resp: {"hour": 1, "minute": 57}
